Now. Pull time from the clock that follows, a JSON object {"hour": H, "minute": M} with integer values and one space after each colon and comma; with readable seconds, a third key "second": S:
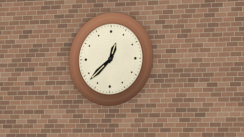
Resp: {"hour": 12, "minute": 38}
